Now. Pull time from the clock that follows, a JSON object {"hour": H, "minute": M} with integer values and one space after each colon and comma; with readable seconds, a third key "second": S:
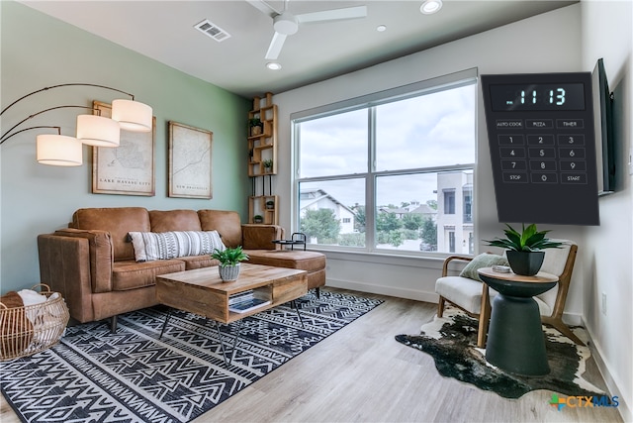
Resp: {"hour": 11, "minute": 13}
